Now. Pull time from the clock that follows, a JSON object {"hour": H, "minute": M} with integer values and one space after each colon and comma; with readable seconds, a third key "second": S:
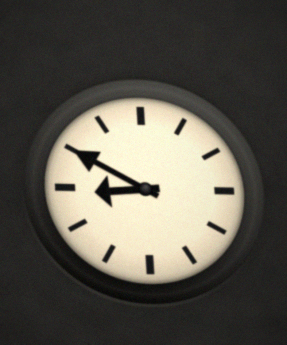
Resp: {"hour": 8, "minute": 50}
